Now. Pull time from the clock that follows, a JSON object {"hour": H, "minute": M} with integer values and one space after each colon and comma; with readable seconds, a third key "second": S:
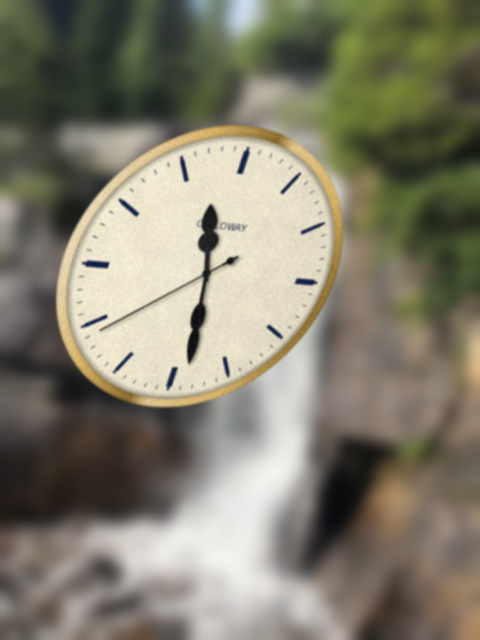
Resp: {"hour": 11, "minute": 28, "second": 39}
